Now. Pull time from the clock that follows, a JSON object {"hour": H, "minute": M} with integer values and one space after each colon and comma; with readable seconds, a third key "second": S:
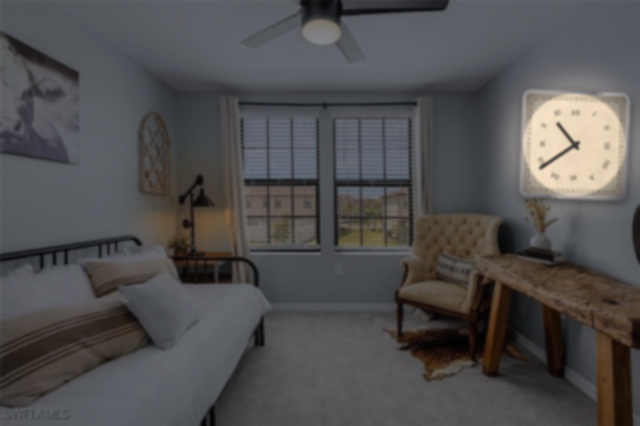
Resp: {"hour": 10, "minute": 39}
